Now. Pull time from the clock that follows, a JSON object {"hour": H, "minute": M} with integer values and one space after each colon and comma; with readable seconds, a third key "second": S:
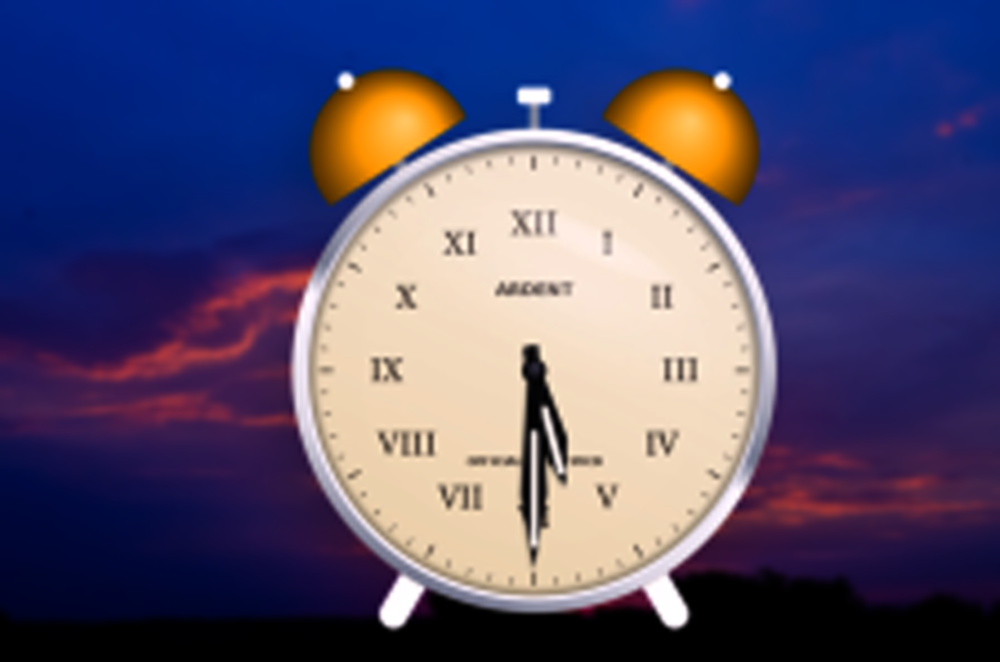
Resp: {"hour": 5, "minute": 30}
